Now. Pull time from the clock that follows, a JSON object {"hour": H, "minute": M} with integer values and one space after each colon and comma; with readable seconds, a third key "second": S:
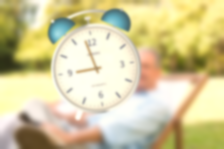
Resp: {"hour": 8, "minute": 58}
